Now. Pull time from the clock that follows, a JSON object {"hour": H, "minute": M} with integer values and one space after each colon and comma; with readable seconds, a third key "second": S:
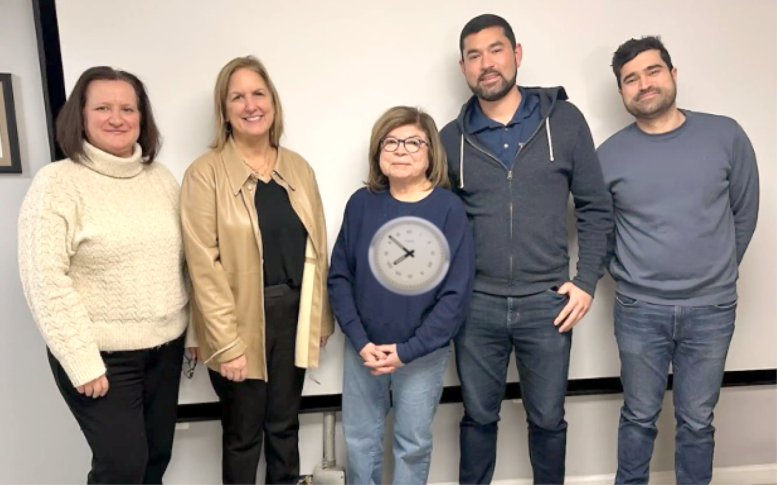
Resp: {"hour": 7, "minute": 52}
